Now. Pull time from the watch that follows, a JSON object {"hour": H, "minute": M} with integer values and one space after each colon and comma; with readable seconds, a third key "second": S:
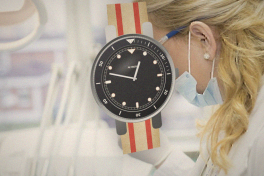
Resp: {"hour": 12, "minute": 48}
